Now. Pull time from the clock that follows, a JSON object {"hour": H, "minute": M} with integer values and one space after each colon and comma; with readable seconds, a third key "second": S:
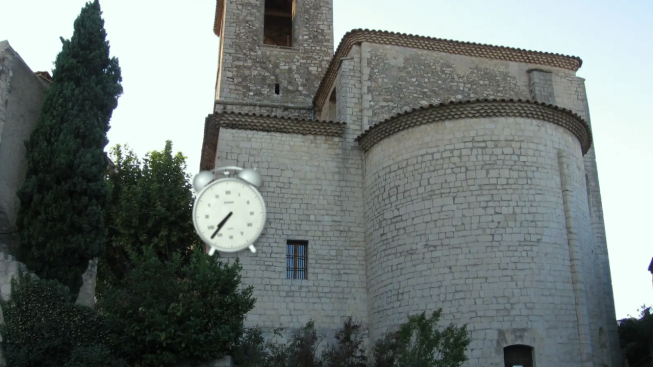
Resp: {"hour": 7, "minute": 37}
